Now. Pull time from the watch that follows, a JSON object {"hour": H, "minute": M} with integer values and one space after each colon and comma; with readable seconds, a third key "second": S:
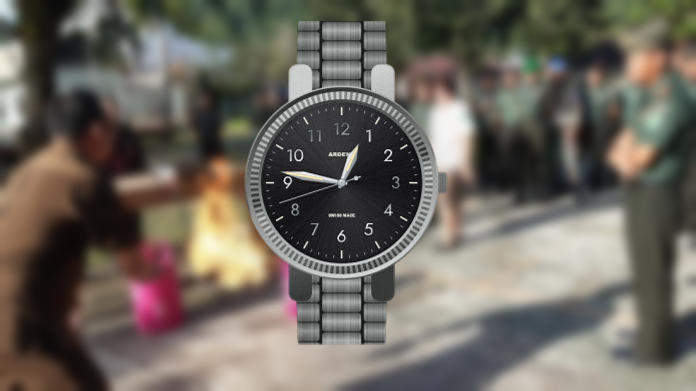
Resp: {"hour": 12, "minute": 46, "second": 42}
